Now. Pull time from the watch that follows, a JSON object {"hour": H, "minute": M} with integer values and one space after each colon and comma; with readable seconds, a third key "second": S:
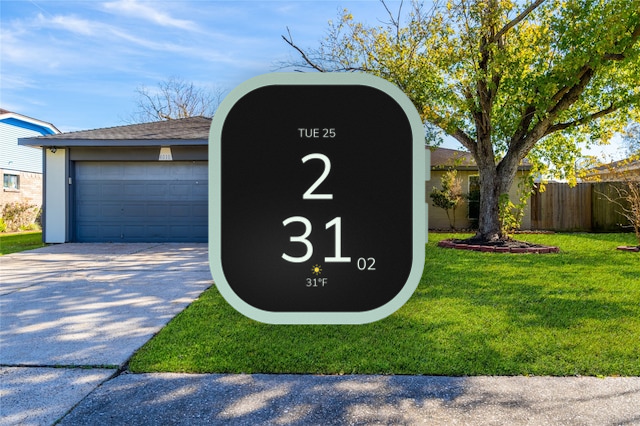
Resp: {"hour": 2, "minute": 31, "second": 2}
